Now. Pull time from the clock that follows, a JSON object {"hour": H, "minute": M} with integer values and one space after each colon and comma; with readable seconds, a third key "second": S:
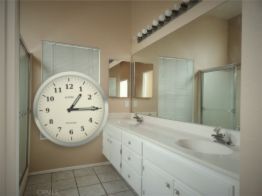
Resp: {"hour": 1, "minute": 15}
